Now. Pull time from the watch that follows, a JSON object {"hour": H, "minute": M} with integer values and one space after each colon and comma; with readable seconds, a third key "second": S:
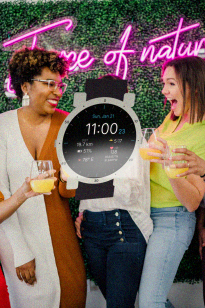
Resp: {"hour": 11, "minute": 0}
